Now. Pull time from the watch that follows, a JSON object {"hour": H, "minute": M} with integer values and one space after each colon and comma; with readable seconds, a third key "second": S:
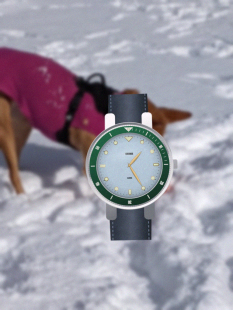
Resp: {"hour": 1, "minute": 25}
